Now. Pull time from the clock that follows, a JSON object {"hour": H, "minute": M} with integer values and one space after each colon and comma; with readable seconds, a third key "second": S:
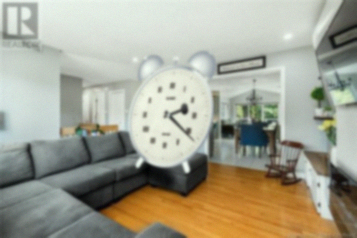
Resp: {"hour": 2, "minute": 21}
